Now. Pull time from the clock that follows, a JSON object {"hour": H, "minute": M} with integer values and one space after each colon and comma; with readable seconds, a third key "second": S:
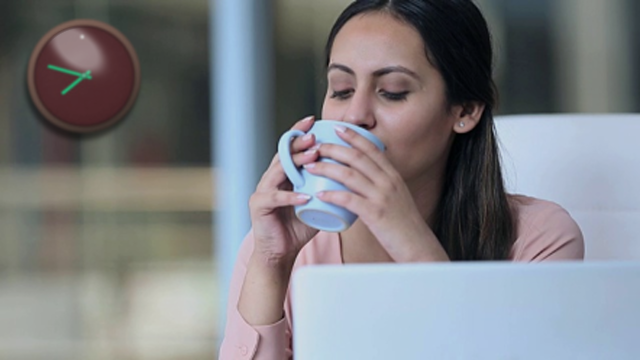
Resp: {"hour": 7, "minute": 48}
